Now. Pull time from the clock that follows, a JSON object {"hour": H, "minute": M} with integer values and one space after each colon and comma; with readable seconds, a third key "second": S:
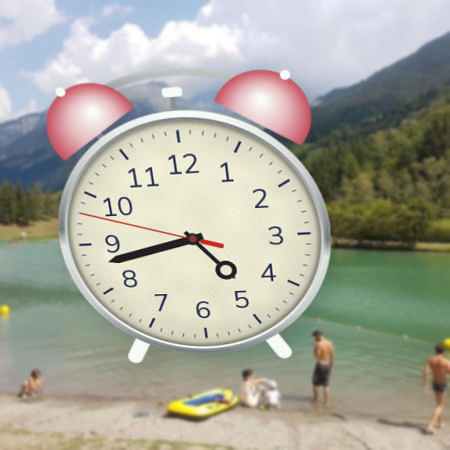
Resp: {"hour": 4, "minute": 42, "second": 48}
